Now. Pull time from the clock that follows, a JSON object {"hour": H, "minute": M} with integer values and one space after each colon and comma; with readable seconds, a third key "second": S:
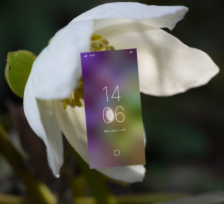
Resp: {"hour": 14, "minute": 6}
